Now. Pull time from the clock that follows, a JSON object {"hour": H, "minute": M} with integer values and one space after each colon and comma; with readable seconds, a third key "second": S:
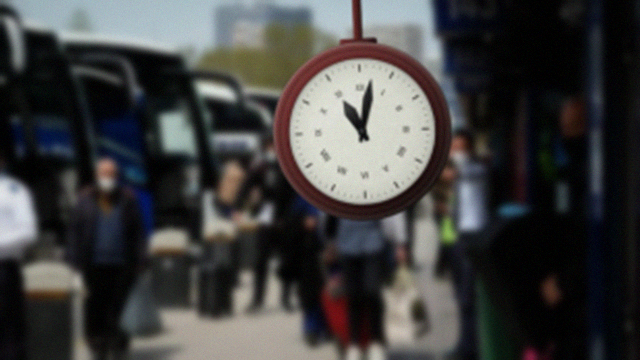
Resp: {"hour": 11, "minute": 2}
